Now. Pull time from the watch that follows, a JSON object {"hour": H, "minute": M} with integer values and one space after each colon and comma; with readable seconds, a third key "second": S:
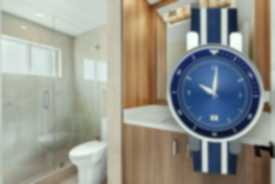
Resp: {"hour": 10, "minute": 1}
